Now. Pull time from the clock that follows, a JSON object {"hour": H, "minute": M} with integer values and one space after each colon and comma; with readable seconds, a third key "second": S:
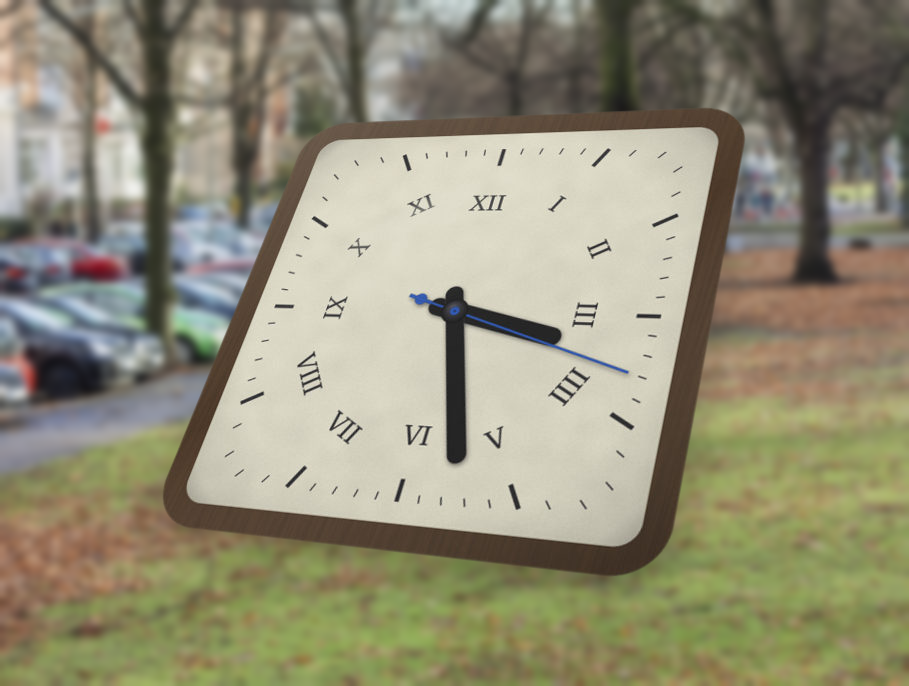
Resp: {"hour": 3, "minute": 27, "second": 18}
